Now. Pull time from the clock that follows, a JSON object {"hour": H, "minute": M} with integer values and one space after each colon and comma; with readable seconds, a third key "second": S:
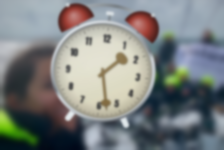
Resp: {"hour": 1, "minute": 28}
